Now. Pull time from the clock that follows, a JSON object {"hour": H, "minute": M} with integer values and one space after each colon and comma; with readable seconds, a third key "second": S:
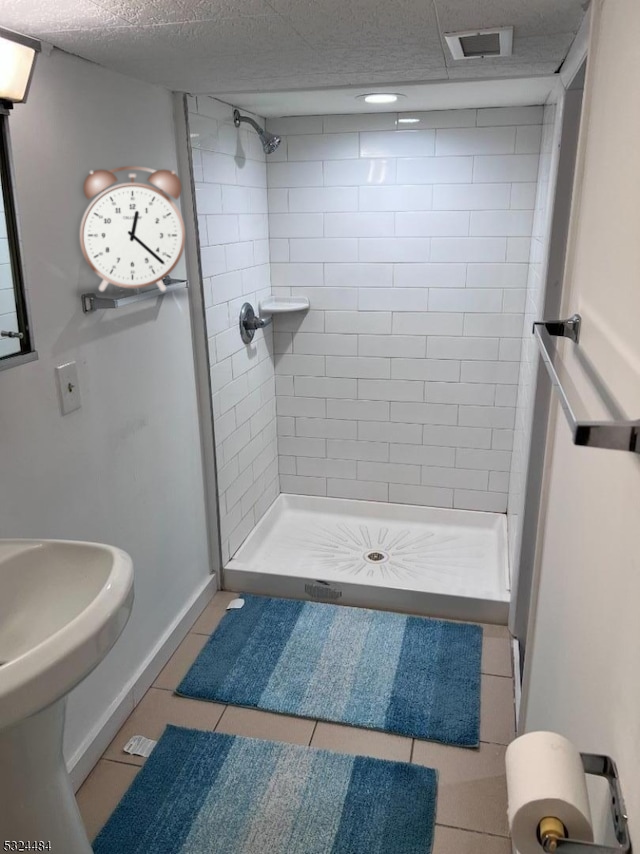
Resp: {"hour": 12, "minute": 22}
